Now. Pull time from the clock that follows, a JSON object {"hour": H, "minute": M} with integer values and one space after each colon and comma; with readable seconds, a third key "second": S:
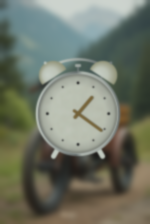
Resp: {"hour": 1, "minute": 21}
